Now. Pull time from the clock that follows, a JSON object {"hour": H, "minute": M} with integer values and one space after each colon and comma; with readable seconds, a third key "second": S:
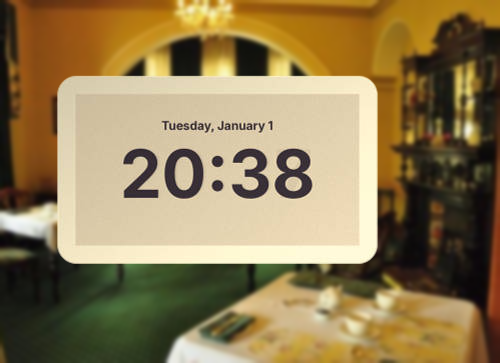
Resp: {"hour": 20, "minute": 38}
